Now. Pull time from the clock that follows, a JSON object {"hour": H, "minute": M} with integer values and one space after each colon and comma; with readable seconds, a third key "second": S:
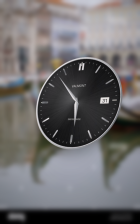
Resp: {"hour": 5, "minute": 53}
